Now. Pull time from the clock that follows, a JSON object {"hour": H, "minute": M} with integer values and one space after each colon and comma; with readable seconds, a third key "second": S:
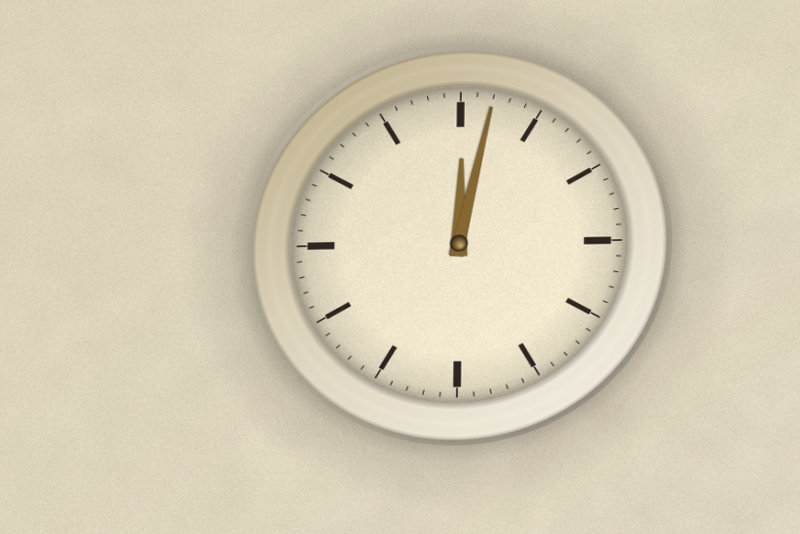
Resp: {"hour": 12, "minute": 2}
